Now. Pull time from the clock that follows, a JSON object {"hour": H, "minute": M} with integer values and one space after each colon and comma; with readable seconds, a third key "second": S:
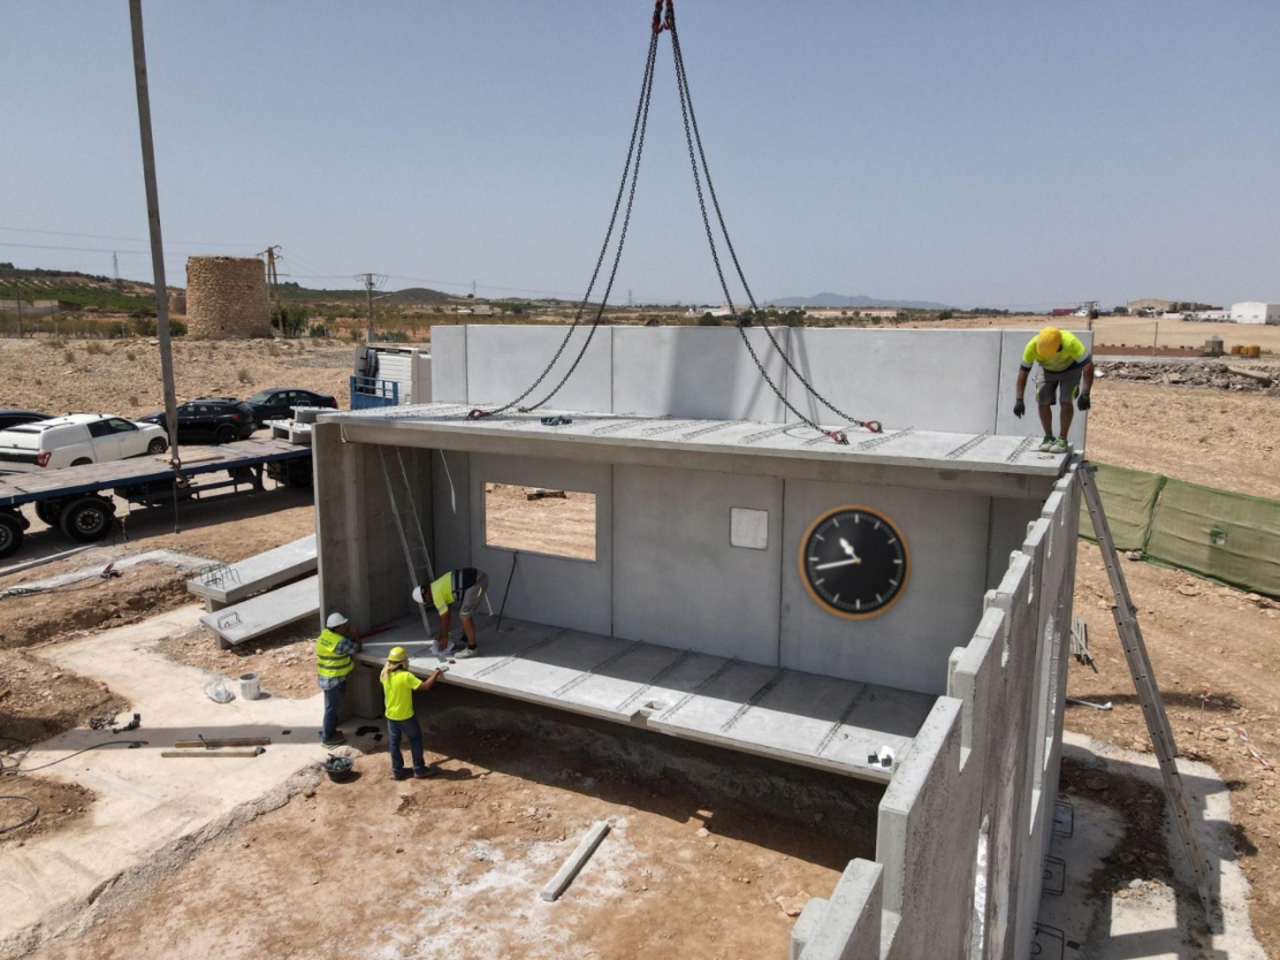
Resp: {"hour": 10, "minute": 43}
